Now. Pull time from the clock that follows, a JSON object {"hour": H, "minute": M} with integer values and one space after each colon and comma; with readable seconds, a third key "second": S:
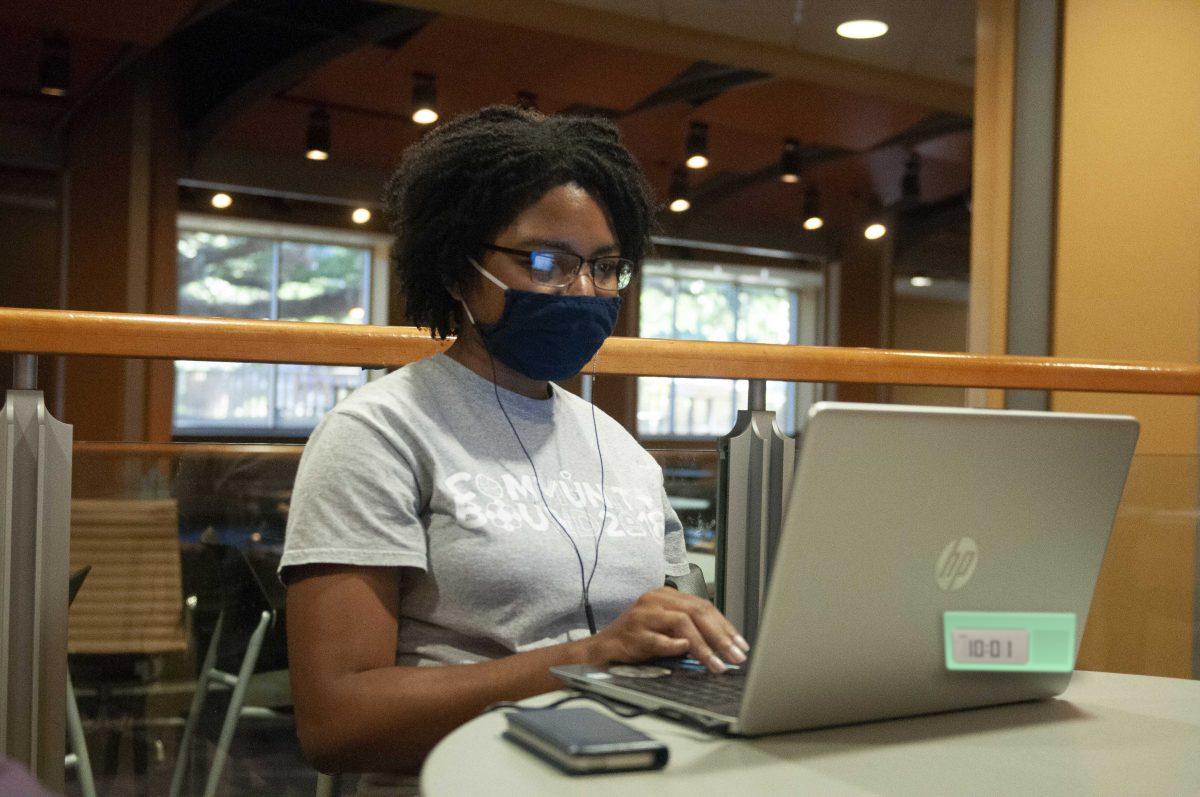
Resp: {"hour": 10, "minute": 1}
